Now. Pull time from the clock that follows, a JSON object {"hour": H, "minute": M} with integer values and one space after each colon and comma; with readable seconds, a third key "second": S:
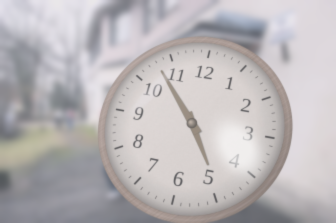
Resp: {"hour": 4, "minute": 53}
